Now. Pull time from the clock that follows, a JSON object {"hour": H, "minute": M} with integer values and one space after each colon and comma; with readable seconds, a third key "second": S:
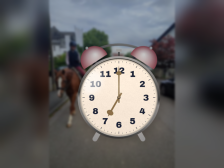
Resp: {"hour": 7, "minute": 0}
